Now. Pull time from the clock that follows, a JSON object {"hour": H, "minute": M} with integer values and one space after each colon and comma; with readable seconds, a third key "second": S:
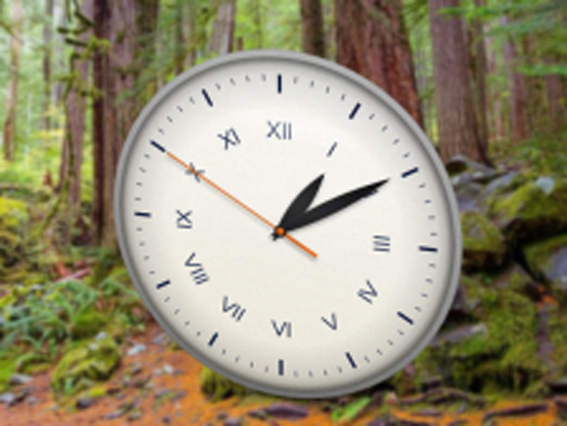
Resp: {"hour": 1, "minute": 9, "second": 50}
